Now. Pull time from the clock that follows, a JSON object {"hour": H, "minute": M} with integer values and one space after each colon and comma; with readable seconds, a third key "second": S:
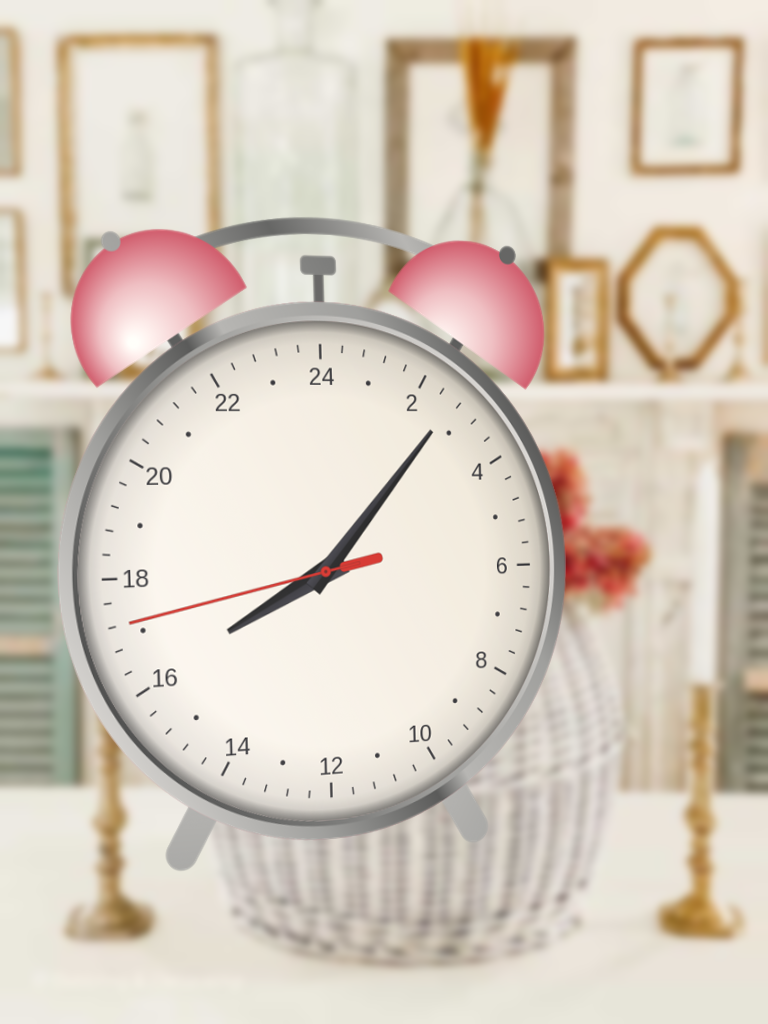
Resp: {"hour": 16, "minute": 6, "second": 43}
